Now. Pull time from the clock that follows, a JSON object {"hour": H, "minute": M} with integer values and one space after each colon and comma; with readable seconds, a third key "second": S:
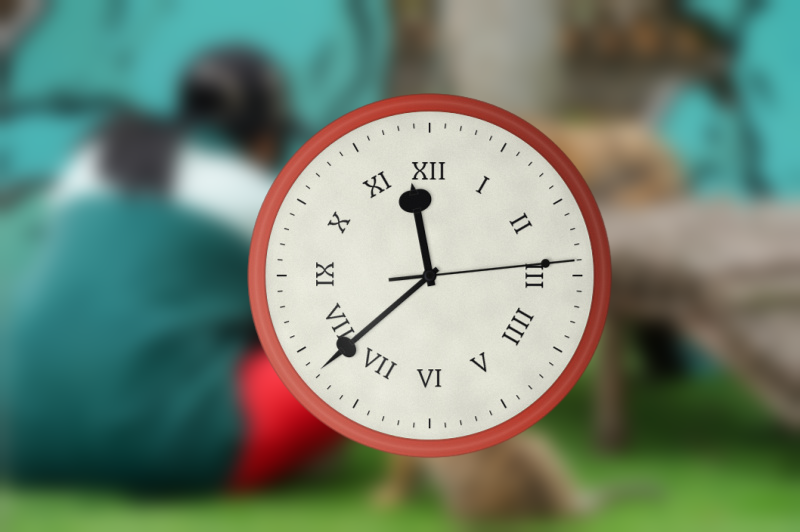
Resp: {"hour": 11, "minute": 38, "second": 14}
